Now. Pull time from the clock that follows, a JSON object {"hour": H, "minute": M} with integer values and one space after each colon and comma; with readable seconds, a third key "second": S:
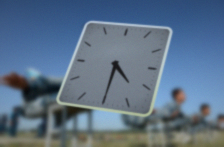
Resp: {"hour": 4, "minute": 30}
